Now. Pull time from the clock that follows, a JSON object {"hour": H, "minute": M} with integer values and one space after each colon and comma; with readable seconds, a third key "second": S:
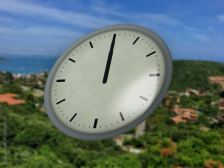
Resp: {"hour": 12, "minute": 0}
